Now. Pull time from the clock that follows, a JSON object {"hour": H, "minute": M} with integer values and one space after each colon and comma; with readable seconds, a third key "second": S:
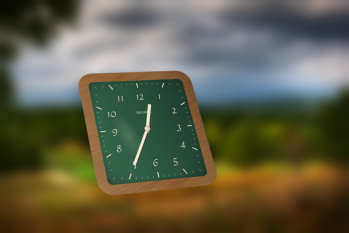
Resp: {"hour": 12, "minute": 35}
